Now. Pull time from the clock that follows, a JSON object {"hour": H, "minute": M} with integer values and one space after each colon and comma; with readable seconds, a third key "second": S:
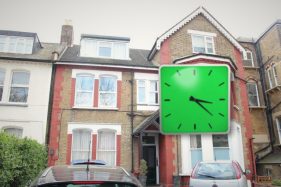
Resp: {"hour": 3, "minute": 22}
